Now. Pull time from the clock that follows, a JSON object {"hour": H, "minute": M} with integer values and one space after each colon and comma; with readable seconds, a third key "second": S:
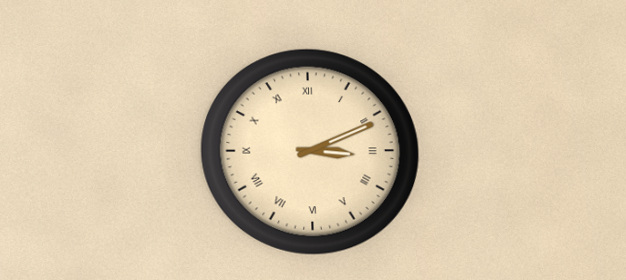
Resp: {"hour": 3, "minute": 11}
